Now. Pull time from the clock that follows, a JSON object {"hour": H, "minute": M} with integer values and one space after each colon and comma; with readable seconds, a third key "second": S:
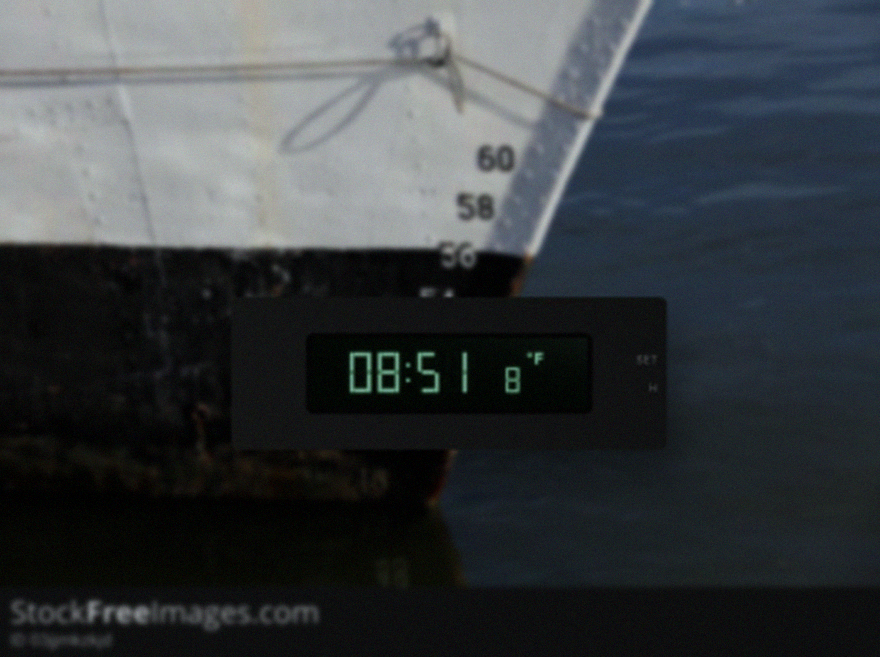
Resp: {"hour": 8, "minute": 51}
